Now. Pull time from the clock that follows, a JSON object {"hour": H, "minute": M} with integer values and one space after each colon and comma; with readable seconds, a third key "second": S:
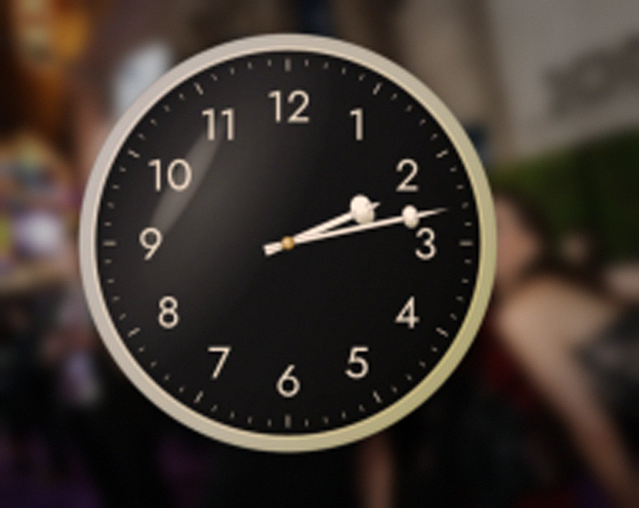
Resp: {"hour": 2, "minute": 13}
